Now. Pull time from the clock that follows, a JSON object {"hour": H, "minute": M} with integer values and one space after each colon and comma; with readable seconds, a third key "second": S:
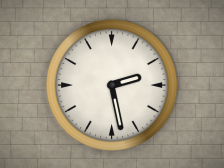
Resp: {"hour": 2, "minute": 28}
